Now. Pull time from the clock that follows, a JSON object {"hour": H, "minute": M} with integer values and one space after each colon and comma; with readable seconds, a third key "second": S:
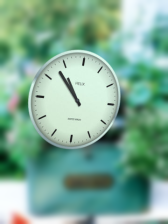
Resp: {"hour": 10, "minute": 53}
